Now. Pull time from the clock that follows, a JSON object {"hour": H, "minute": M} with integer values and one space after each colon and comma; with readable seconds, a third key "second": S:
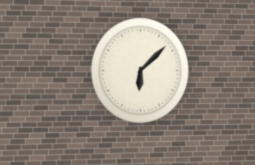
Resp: {"hour": 6, "minute": 8}
